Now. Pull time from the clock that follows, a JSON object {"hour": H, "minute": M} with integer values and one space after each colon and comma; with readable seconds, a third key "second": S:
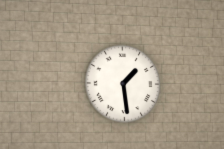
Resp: {"hour": 1, "minute": 29}
